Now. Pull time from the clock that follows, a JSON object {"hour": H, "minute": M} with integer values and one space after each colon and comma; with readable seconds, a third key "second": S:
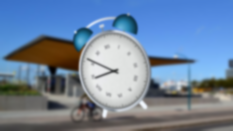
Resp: {"hour": 8, "minute": 51}
